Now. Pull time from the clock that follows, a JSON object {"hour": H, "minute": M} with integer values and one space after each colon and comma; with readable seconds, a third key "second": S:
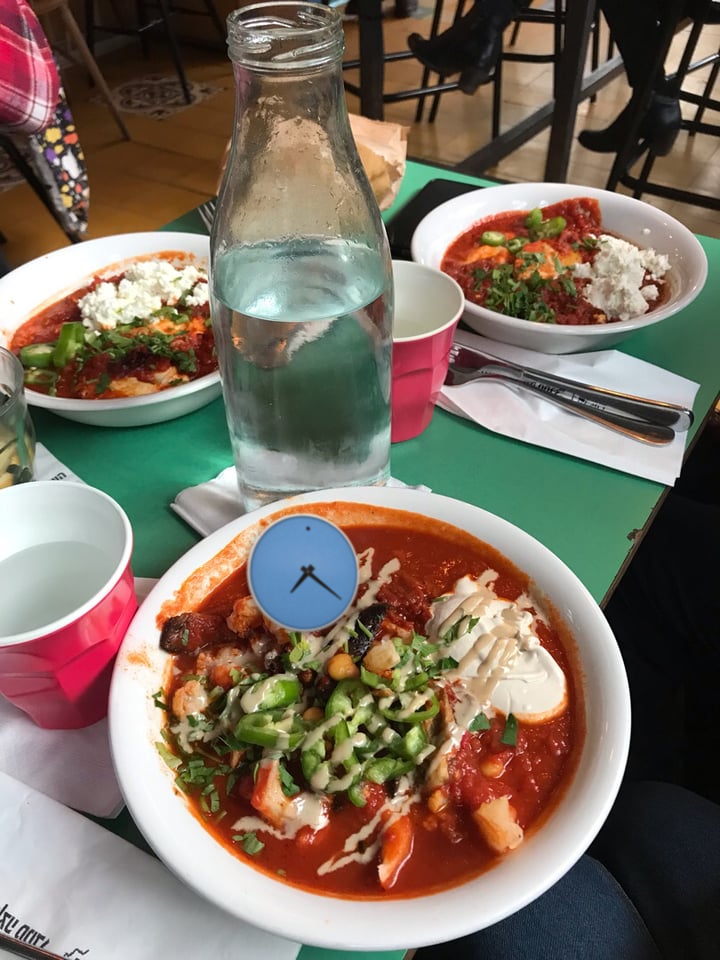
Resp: {"hour": 7, "minute": 21}
